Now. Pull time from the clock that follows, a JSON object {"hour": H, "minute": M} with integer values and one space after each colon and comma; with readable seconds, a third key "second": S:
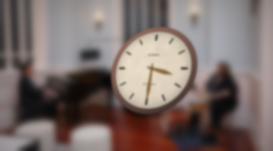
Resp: {"hour": 3, "minute": 30}
